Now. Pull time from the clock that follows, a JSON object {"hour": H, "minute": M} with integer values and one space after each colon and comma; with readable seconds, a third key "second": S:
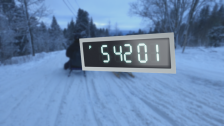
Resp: {"hour": 5, "minute": 42, "second": 1}
